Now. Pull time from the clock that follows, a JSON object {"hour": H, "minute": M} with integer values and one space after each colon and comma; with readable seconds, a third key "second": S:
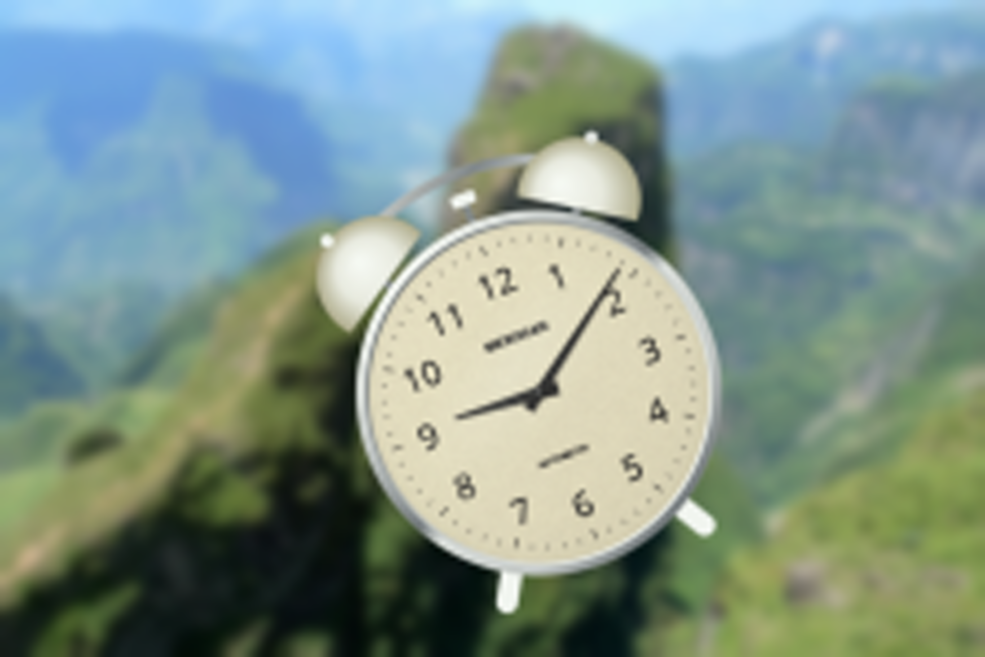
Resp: {"hour": 9, "minute": 9}
